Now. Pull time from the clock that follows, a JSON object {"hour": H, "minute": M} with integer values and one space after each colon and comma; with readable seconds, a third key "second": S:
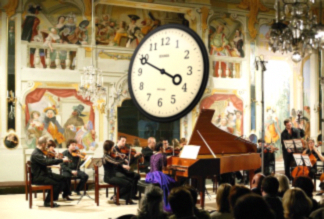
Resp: {"hour": 3, "minute": 49}
